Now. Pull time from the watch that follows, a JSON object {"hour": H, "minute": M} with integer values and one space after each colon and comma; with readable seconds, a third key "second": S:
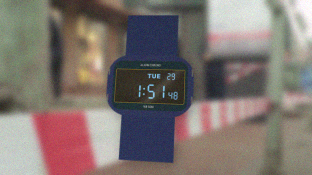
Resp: {"hour": 1, "minute": 51, "second": 48}
